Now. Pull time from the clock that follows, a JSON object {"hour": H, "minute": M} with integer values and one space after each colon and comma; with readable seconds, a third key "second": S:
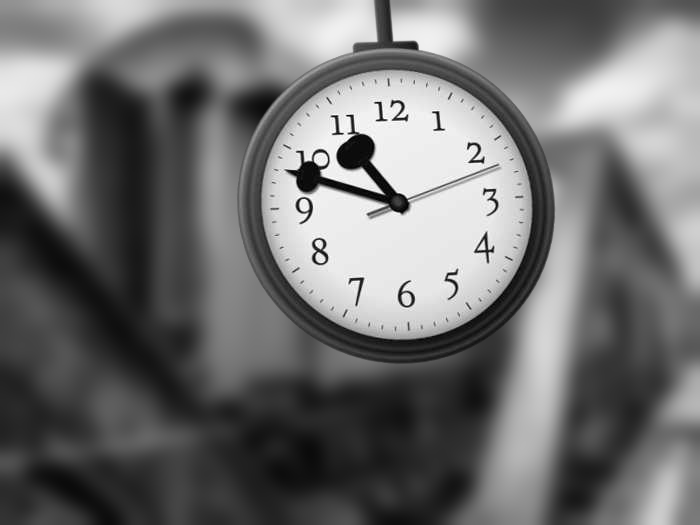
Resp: {"hour": 10, "minute": 48, "second": 12}
